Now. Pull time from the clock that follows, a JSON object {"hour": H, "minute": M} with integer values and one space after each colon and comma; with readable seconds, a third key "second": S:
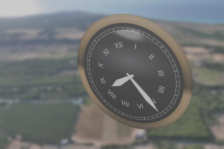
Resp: {"hour": 8, "minute": 26}
